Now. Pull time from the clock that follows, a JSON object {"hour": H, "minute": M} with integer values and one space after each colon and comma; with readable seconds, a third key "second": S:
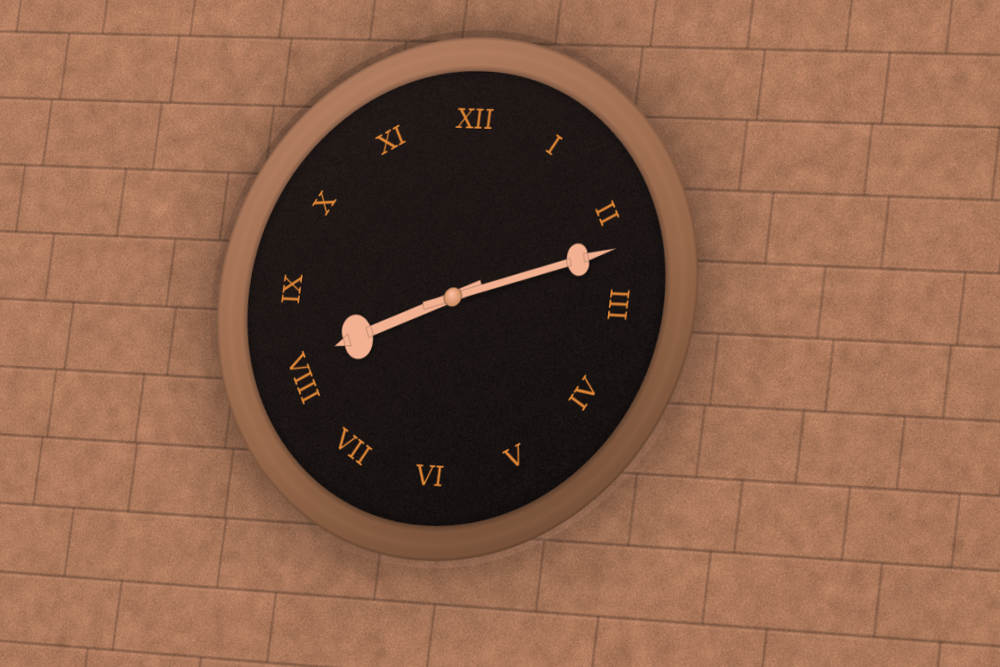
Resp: {"hour": 8, "minute": 12}
